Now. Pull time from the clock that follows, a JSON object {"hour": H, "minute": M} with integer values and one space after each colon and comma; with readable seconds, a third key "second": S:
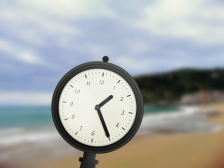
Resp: {"hour": 1, "minute": 25}
